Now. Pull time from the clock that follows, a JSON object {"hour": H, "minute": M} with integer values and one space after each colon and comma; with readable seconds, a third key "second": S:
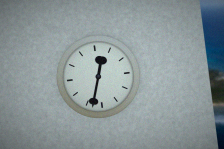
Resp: {"hour": 12, "minute": 33}
